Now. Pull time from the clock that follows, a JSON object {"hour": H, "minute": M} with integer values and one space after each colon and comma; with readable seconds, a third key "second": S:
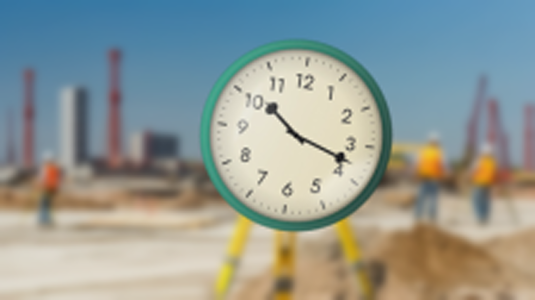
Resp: {"hour": 10, "minute": 18}
